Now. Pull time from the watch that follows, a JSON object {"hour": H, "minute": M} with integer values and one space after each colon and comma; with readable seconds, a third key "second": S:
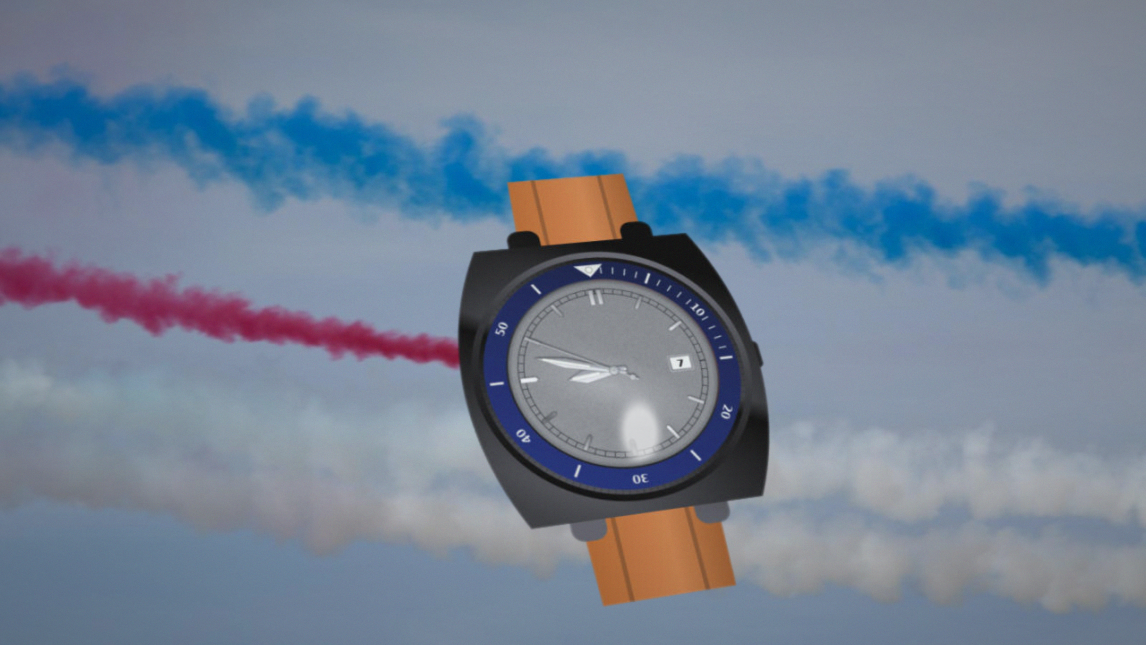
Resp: {"hour": 8, "minute": 47, "second": 50}
